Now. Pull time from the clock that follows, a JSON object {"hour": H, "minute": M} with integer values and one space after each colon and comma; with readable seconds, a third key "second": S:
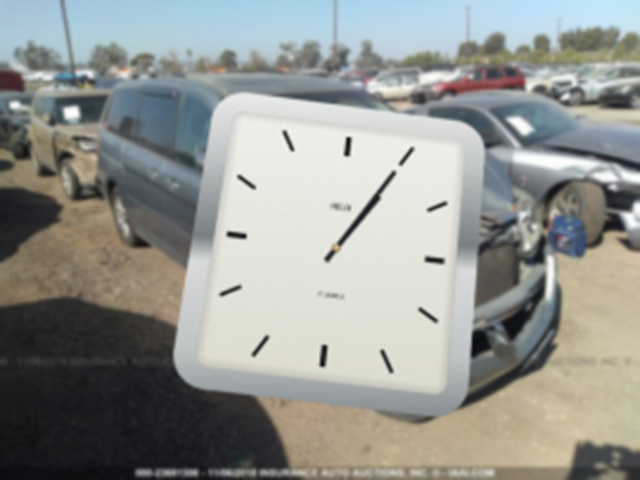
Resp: {"hour": 1, "minute": 5}
